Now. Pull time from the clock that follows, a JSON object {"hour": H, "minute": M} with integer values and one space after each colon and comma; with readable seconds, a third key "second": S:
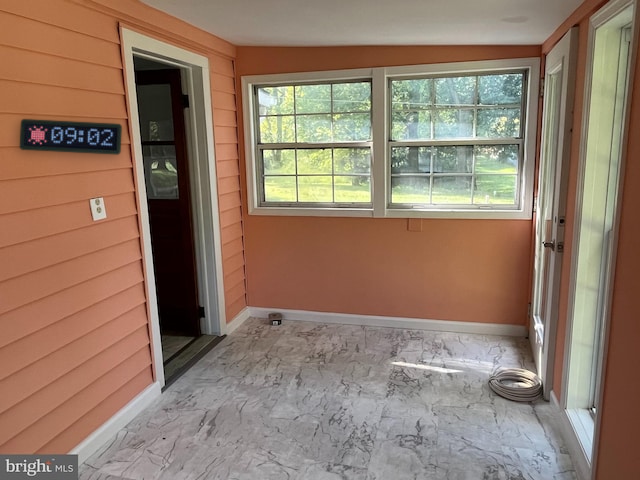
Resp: {"hour": 9, "minute": 2}
